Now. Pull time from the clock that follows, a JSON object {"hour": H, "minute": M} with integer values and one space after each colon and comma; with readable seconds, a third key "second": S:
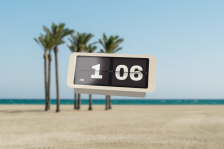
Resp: {"hour": 1, "minute": 6}
